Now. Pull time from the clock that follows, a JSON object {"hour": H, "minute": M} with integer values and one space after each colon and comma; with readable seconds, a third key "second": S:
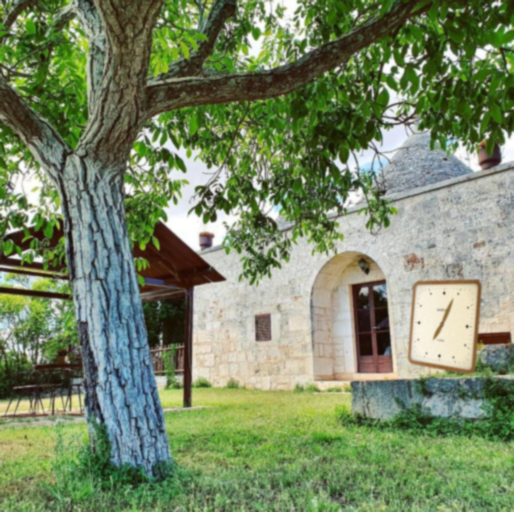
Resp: {"hour": 7, "minute": 4}
